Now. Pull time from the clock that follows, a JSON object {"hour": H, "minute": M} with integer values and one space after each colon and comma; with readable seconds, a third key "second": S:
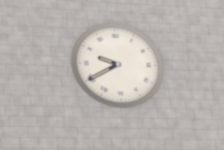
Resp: {"hour": 9, "minute": 40}
